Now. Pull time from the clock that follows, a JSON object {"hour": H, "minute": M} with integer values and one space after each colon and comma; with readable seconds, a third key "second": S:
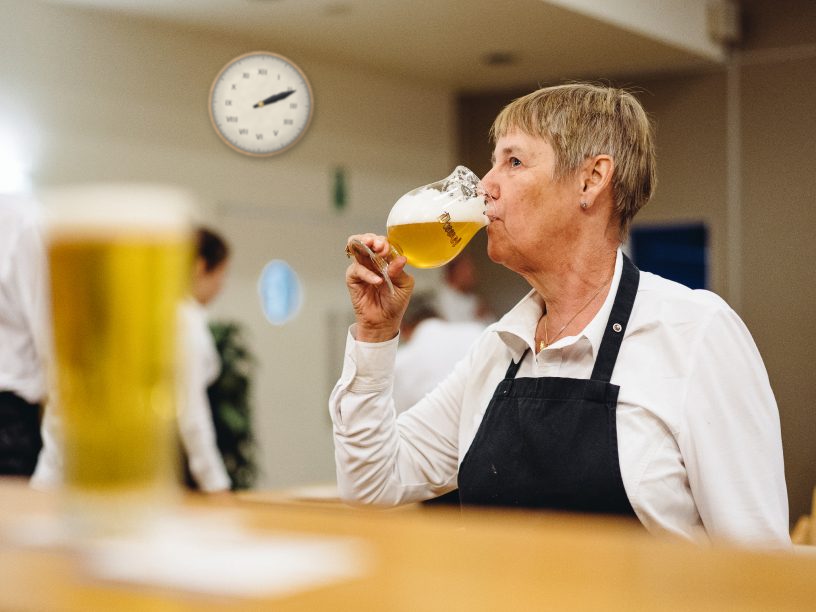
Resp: {"hour": 2, "minute": 11}
